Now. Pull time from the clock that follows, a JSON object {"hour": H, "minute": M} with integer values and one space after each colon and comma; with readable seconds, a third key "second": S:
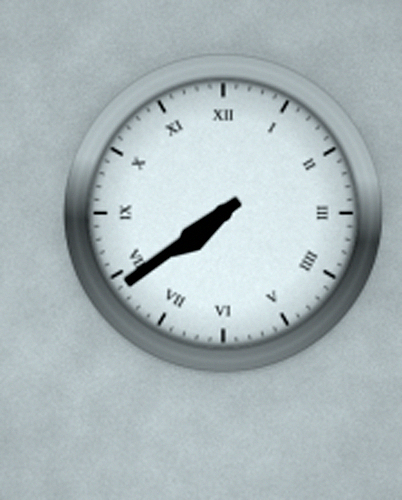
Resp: {"hour": 7, "minute": 39}
